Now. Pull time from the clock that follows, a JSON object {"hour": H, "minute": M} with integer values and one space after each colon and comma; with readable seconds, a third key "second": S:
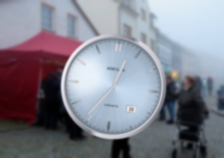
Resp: {"hour": 12, "minute": 36}
